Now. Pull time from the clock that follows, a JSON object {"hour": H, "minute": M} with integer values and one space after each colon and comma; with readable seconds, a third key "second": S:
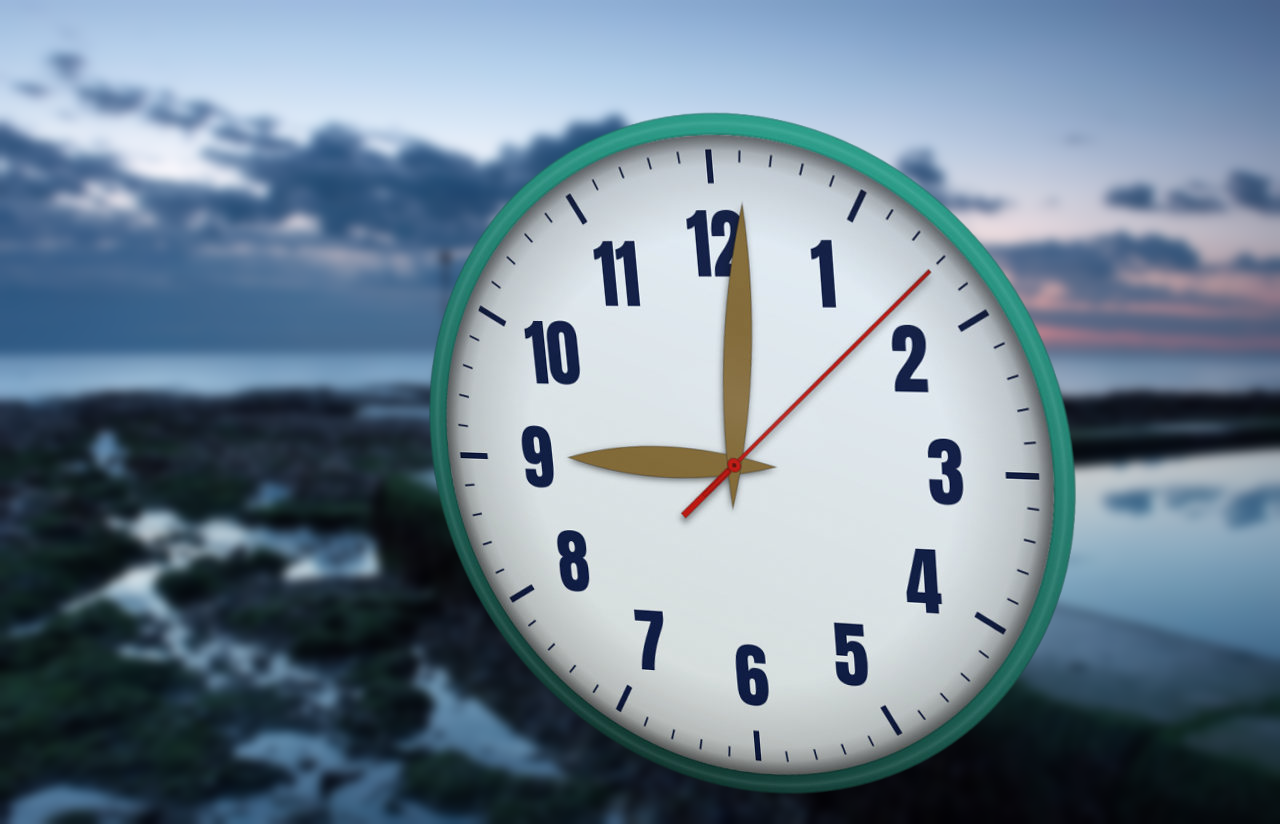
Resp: {"hour": 9, "minute": 1, "second": 8}
